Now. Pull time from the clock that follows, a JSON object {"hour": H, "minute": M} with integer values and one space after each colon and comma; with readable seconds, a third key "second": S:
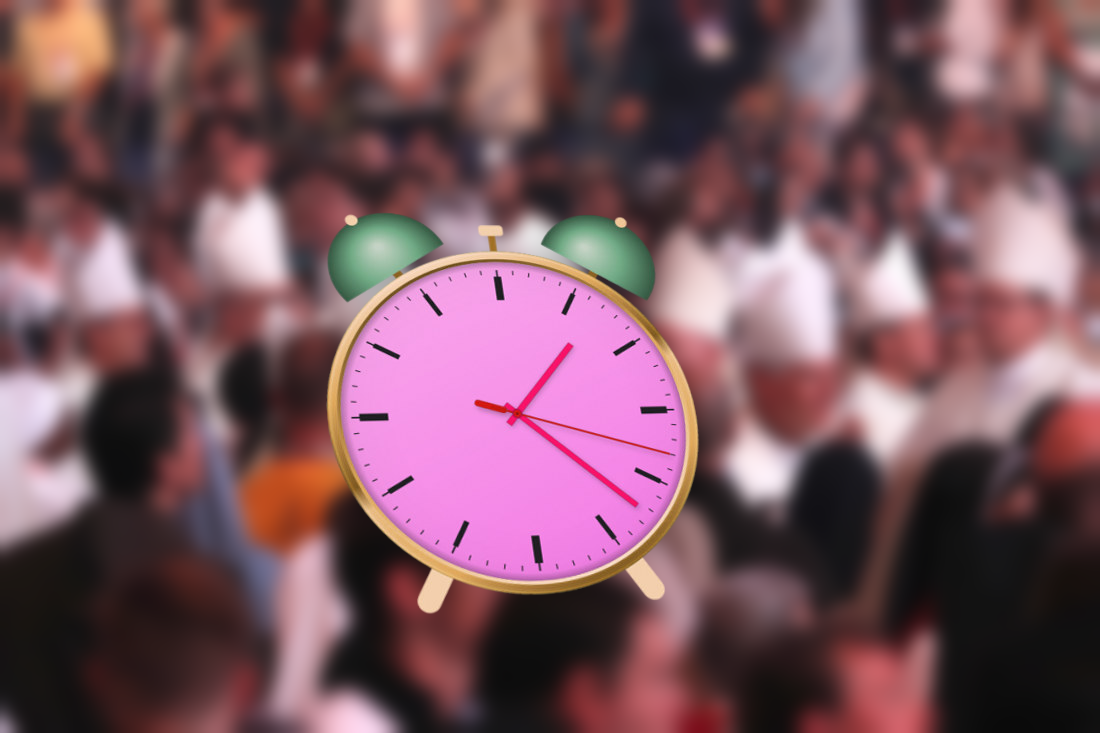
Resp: {"hour": 1, "minute": 22, "second": 18}
